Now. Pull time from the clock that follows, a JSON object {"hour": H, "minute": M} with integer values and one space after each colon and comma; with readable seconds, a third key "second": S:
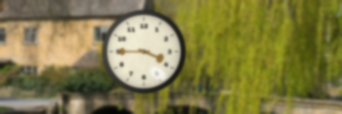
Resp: {"hour": 3, "minute": 45}
